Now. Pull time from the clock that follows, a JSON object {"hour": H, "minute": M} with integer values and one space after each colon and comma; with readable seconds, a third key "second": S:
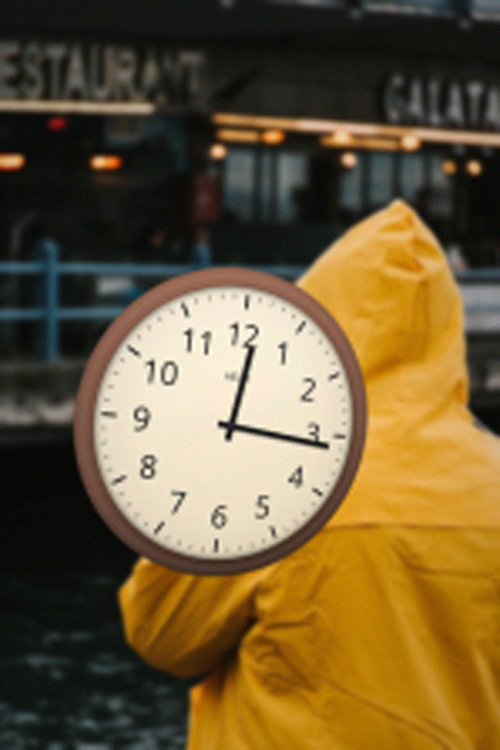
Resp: {"hour": 12, "minute": 16}
